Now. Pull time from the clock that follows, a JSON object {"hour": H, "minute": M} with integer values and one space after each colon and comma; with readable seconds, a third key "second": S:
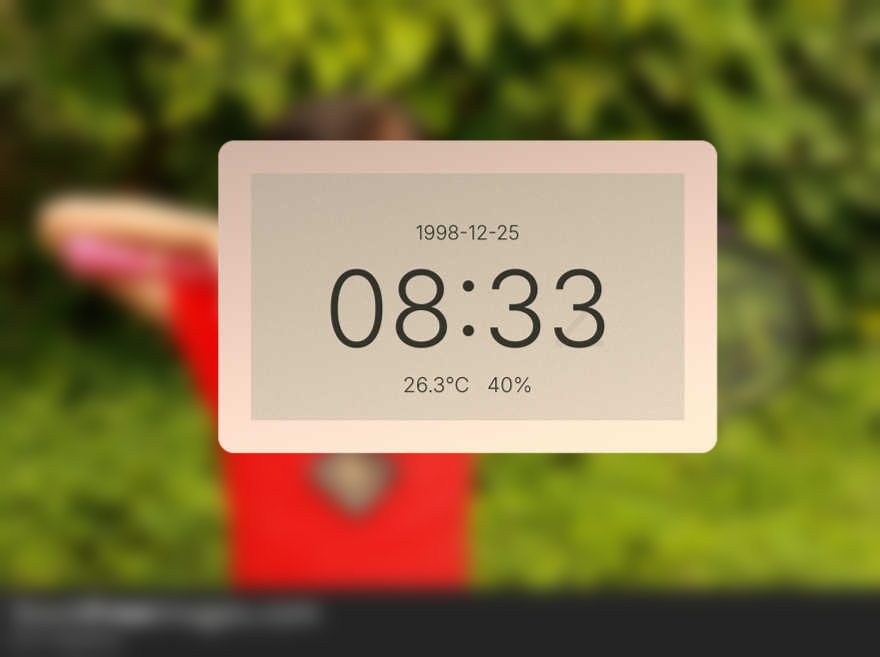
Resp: {"hour": 8, "minute": 33}
